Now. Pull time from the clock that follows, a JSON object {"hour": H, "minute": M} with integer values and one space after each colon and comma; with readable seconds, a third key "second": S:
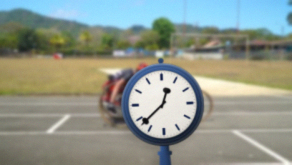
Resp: {"hour": 12, "minute": 38}
